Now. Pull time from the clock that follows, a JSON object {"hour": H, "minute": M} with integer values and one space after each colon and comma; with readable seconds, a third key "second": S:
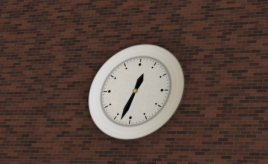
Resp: {"hour": 12, "minute": 33}
